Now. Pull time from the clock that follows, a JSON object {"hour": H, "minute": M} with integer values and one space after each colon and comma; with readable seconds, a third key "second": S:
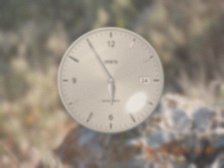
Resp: {"hour": 5, "minute": 55}
